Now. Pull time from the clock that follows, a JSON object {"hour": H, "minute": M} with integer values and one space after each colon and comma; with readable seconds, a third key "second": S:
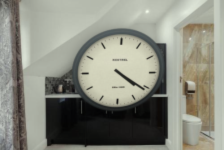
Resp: {"hour": 4, "minute": 21}
